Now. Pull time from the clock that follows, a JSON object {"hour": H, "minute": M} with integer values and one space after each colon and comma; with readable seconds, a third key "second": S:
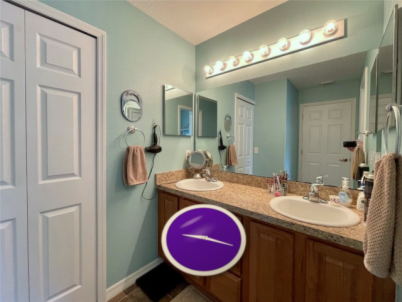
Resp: {"hour": 9, "minute": 18}
